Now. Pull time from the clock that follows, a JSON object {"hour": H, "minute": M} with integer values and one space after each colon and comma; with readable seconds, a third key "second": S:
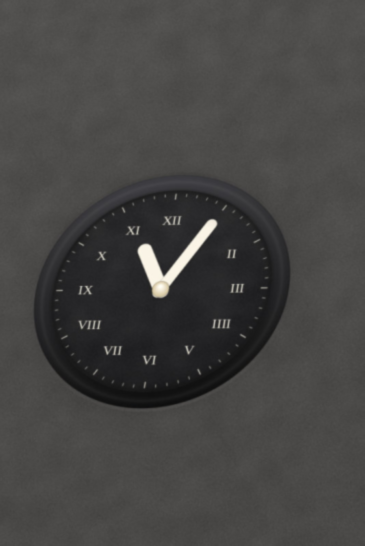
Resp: {"hour": 11, "minute": 5}
